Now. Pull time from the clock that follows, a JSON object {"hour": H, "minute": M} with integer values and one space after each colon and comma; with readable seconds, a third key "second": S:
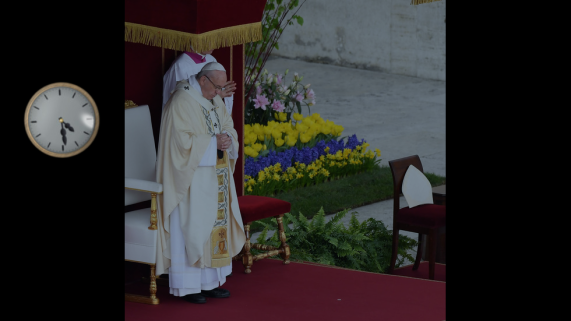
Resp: {"hour": 4, "minute": 29}
